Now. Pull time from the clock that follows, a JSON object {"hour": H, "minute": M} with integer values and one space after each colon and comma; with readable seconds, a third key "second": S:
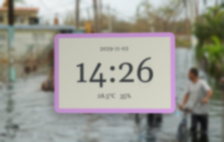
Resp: {"hour": 14, "minute": 26}
